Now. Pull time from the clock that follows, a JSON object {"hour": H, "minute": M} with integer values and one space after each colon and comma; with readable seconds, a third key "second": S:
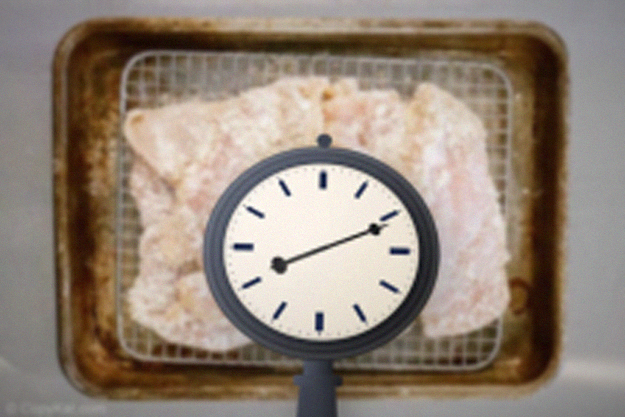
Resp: {"hour": 8, "minute": 11}
